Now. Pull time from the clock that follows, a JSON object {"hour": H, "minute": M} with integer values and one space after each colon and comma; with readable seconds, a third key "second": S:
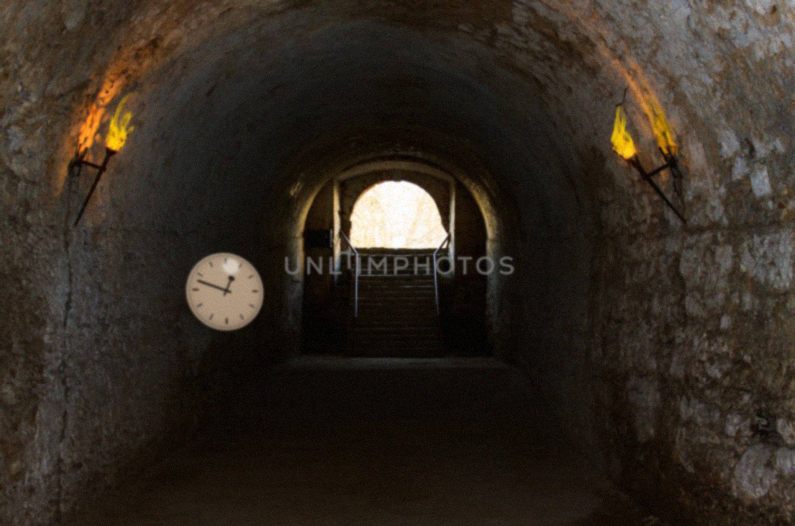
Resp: {"hour": 12, "minute": 48}
